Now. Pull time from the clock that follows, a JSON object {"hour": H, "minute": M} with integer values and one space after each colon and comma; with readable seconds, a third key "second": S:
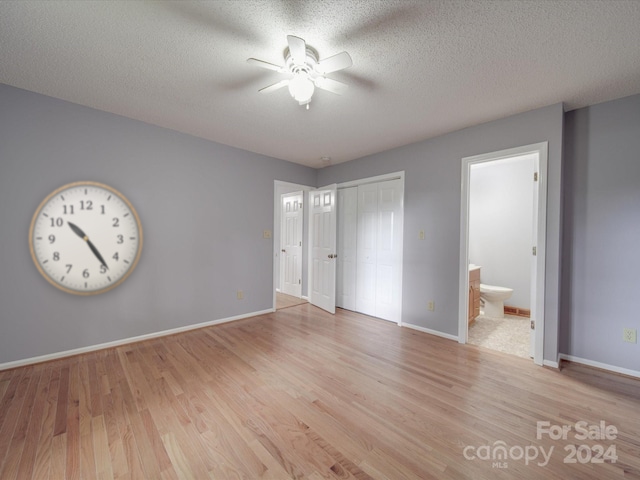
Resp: {"hour": 10, "minute": 24}
